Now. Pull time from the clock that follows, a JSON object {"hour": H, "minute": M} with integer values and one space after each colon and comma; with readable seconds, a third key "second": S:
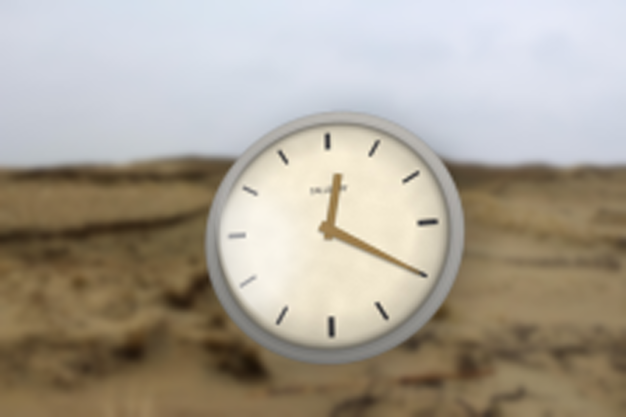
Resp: {"hour": 12, "minute": 20}
